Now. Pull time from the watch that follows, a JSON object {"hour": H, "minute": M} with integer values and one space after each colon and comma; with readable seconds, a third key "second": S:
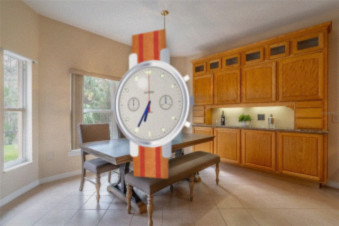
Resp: {"hour": 6, "minute": 35}
